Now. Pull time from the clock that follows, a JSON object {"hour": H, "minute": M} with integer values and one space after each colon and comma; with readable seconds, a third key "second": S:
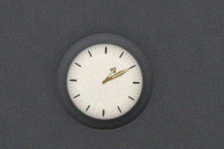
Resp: {"hour": 1, "minute": 10}
